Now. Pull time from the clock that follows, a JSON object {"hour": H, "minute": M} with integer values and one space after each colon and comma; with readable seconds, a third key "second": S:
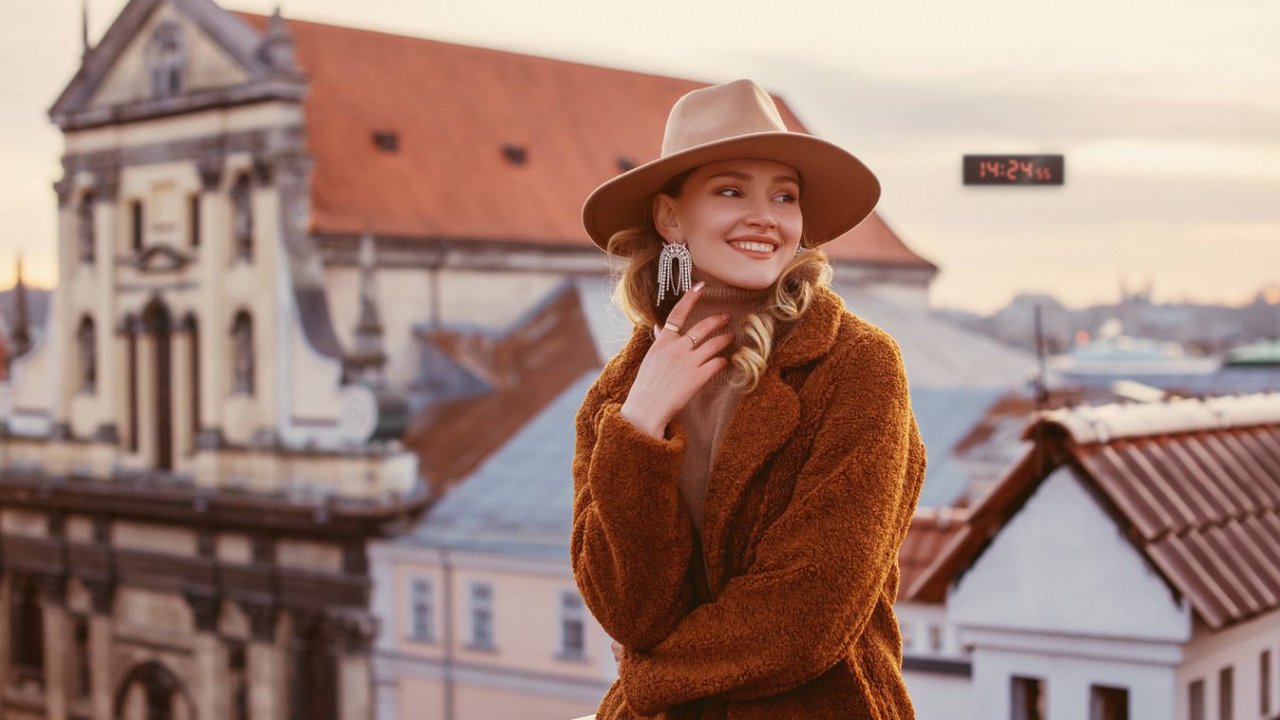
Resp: {"hour": 14, "minute": 24}
